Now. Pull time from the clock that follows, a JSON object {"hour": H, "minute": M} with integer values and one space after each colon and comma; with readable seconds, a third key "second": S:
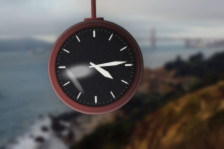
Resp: {"hour": 4, "minute": 14}
